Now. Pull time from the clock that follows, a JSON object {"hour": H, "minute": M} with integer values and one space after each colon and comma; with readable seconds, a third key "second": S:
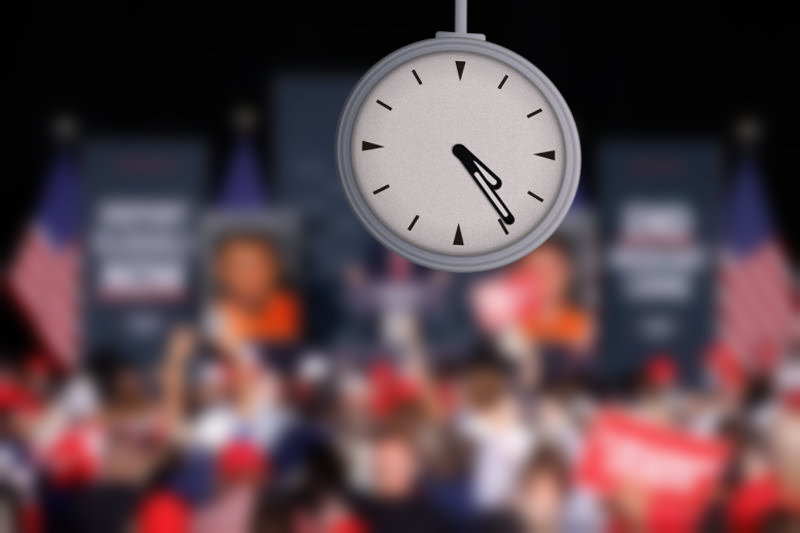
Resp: {"hour": 4, "minute": 24}
